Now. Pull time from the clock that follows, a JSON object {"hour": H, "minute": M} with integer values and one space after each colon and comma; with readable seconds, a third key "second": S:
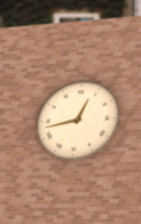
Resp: {"hour": 12, "minute": 43}
